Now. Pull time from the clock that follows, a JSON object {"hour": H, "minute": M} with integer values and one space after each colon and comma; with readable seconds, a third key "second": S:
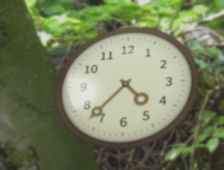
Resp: {"hour": 4, "minute": 37}
